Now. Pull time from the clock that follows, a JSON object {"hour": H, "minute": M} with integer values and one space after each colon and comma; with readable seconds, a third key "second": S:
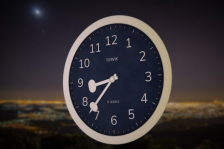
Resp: {"hour": 8, "minute": 37}
